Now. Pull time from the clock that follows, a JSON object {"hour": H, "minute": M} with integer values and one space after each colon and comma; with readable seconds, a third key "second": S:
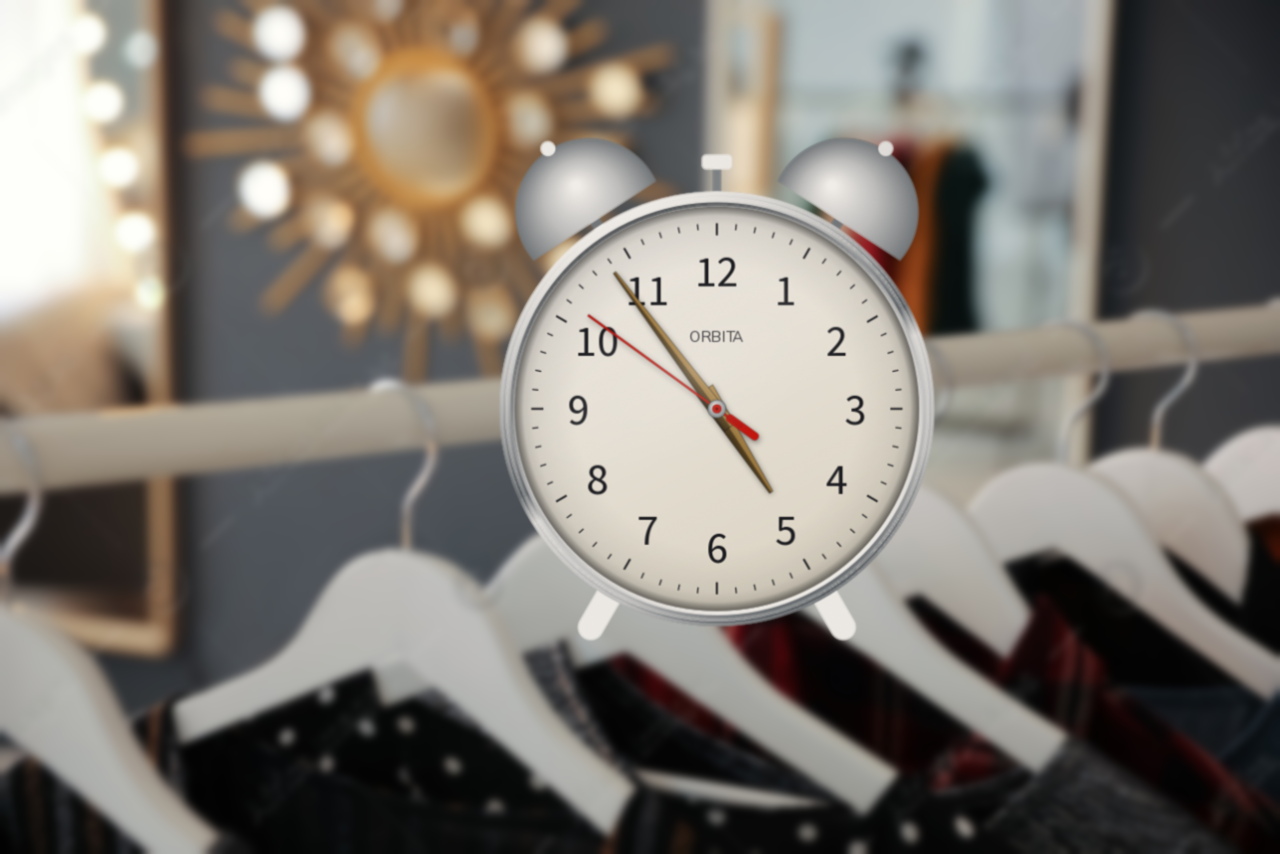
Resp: {"hour": 4, "minute": 53, "second": 51}
